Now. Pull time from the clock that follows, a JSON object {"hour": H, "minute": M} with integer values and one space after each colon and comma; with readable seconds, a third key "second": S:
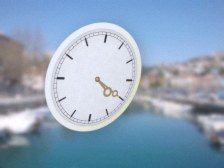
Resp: {"hour": 4, "minute": 20}
